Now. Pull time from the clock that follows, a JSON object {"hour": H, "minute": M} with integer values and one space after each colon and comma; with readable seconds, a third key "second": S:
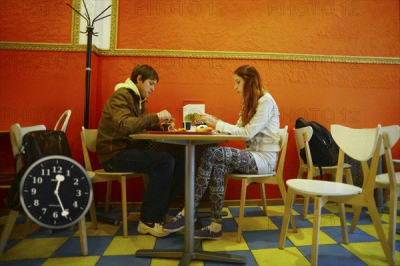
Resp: {"hour": 12, "minute": 26}
